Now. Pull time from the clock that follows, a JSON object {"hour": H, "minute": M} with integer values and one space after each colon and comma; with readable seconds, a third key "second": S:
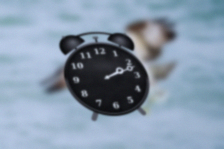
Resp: {"hour": 2, "minute": 12}
